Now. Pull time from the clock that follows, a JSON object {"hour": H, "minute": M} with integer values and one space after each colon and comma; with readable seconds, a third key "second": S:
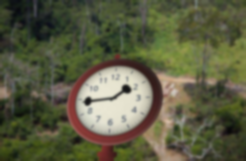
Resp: {"hour": 1, "minute": 44}
